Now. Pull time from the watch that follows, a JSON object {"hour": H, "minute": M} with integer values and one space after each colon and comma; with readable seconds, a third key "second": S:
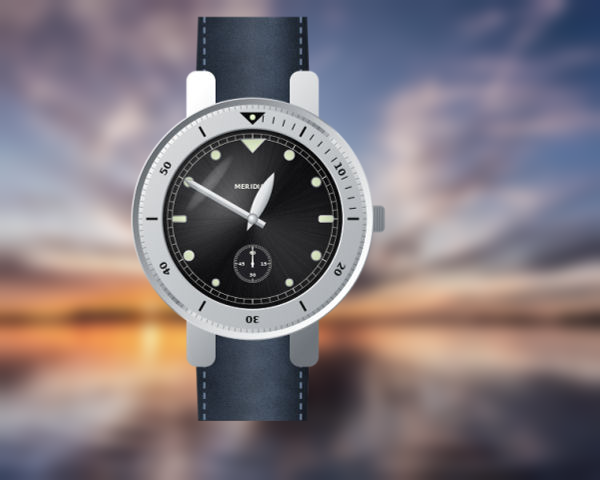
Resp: {"hour": 12, "minute": 50}
